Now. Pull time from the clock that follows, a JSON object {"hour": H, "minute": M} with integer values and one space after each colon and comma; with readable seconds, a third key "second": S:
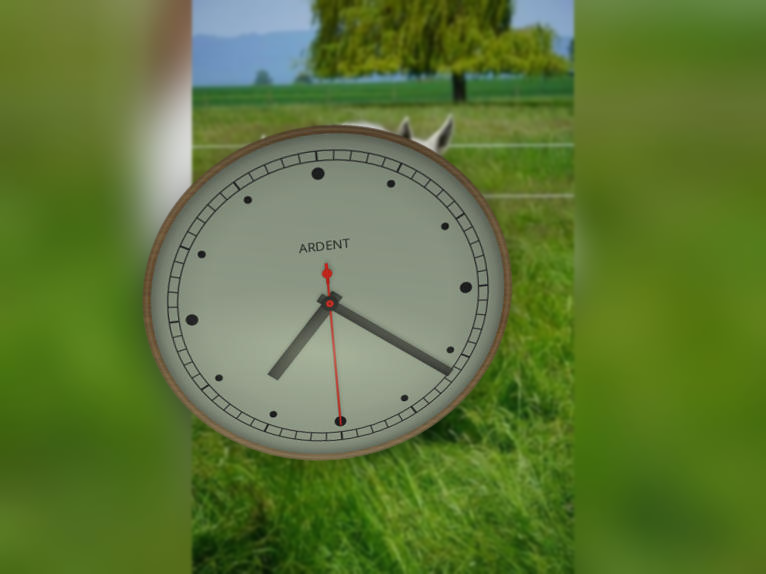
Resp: {"hour": 7, "minute": 21, "second": 30}
